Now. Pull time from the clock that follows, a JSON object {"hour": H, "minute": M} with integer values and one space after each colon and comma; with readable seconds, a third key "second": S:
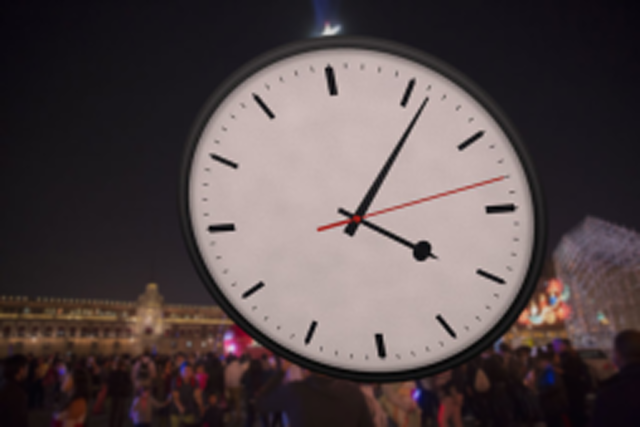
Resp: {"hour": 4, "minute": 6, "second": 13}
